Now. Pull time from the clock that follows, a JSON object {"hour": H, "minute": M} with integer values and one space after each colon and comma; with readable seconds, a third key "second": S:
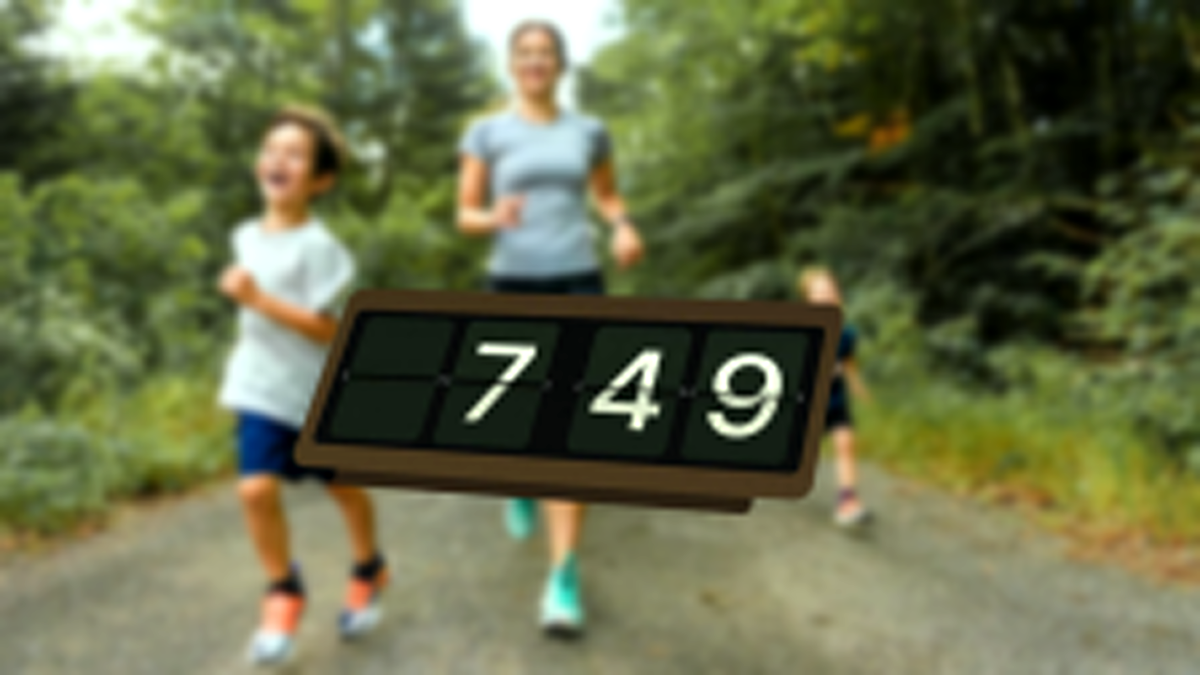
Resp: {"hour": 7, "minute": 49}
